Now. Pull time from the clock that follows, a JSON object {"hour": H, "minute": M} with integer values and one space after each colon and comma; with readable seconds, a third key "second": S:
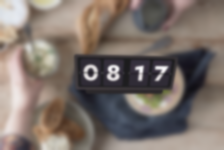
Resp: {"hour": 8, "minute": 17}
